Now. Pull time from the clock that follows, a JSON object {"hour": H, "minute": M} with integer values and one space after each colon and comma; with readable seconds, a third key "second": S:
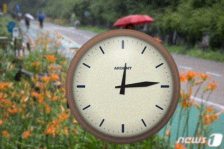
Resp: {"hour": 12, "minute": 14}
